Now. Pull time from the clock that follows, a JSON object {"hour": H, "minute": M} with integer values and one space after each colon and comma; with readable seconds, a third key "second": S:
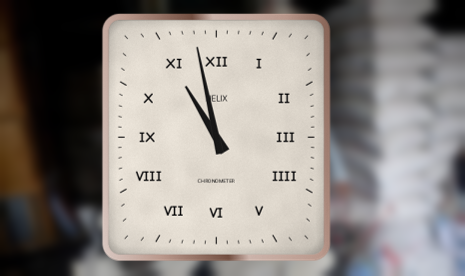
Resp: {"hour": 10, "minute": 58}
